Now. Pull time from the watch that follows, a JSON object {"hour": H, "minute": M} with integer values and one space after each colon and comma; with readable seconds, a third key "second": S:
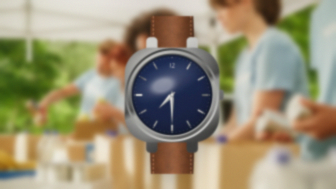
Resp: {"hour": 7, "minute": 30}
